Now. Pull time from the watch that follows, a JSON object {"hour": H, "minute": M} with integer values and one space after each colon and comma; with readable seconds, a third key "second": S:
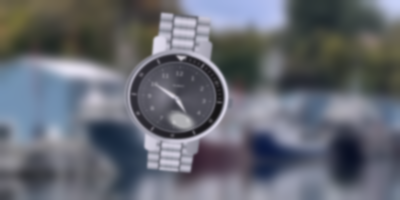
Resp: {"hour": 4, "minute": 50}
